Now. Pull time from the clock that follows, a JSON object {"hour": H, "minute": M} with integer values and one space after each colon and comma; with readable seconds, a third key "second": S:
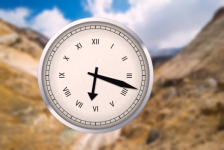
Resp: {"hour": 6, "minute": 18}
